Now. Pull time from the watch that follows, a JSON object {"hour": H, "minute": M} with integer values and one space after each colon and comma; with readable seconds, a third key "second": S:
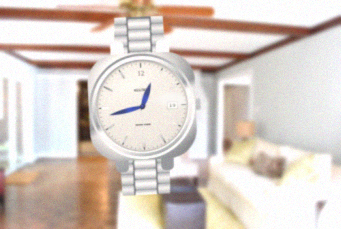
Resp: {"hour": 12, "minute": 43}
